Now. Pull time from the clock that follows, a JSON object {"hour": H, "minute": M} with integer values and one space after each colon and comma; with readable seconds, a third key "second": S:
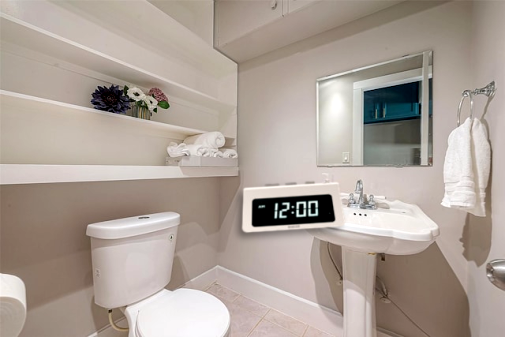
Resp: {"hour": 12, "minute": 0}
